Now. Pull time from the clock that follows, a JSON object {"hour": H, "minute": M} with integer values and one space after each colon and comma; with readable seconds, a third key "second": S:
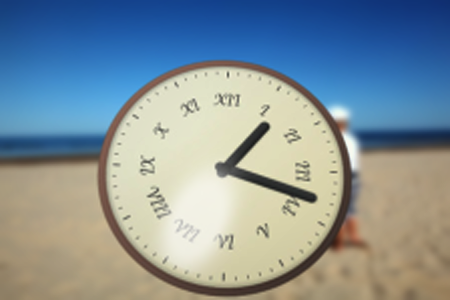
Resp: {"hour": 1, "minute": 18}
